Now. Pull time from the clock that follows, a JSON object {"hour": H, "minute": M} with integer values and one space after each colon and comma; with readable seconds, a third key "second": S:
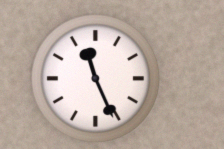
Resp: {"hour": 11, "minute": 26}
